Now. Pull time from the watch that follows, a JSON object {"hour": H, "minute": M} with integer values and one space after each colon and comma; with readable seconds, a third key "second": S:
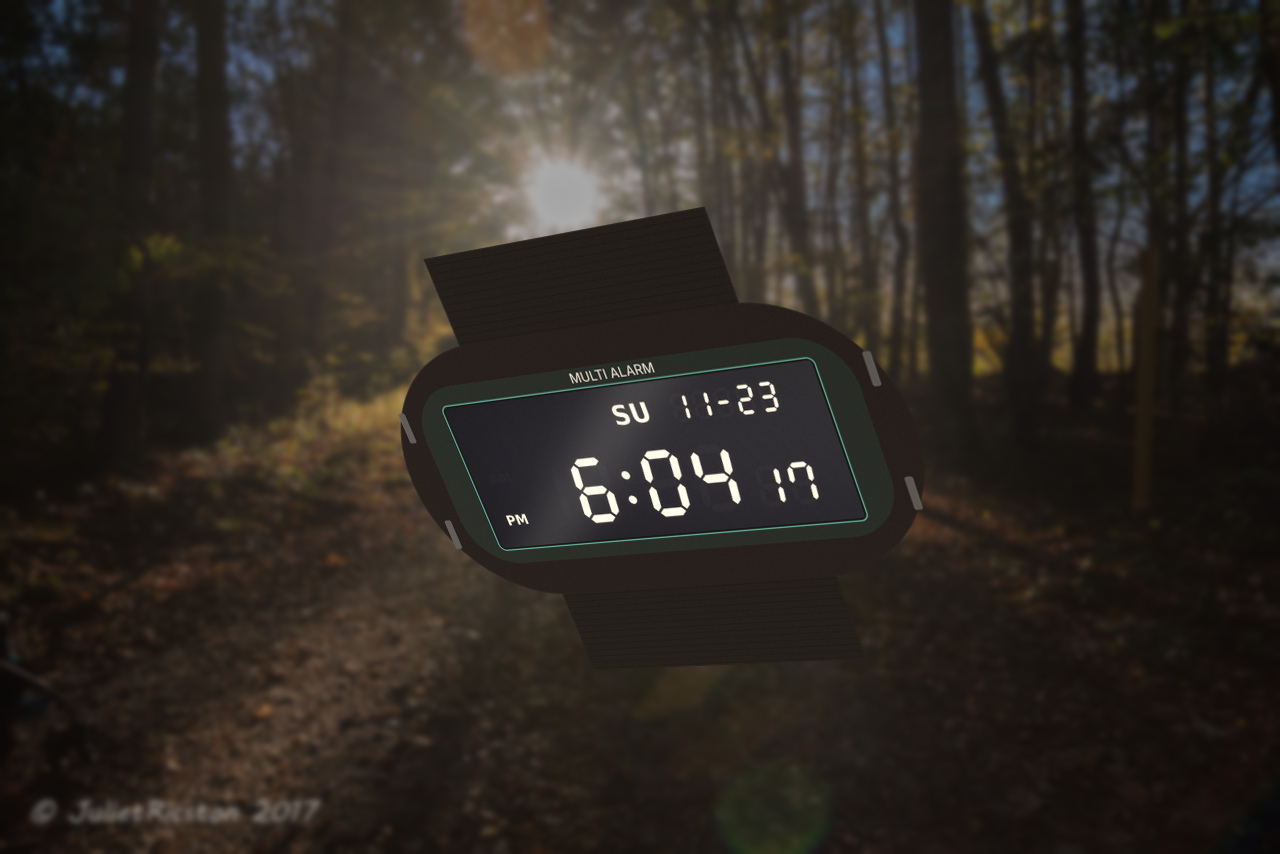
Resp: {"hour": 6, "minute": 4, "second": 17}
